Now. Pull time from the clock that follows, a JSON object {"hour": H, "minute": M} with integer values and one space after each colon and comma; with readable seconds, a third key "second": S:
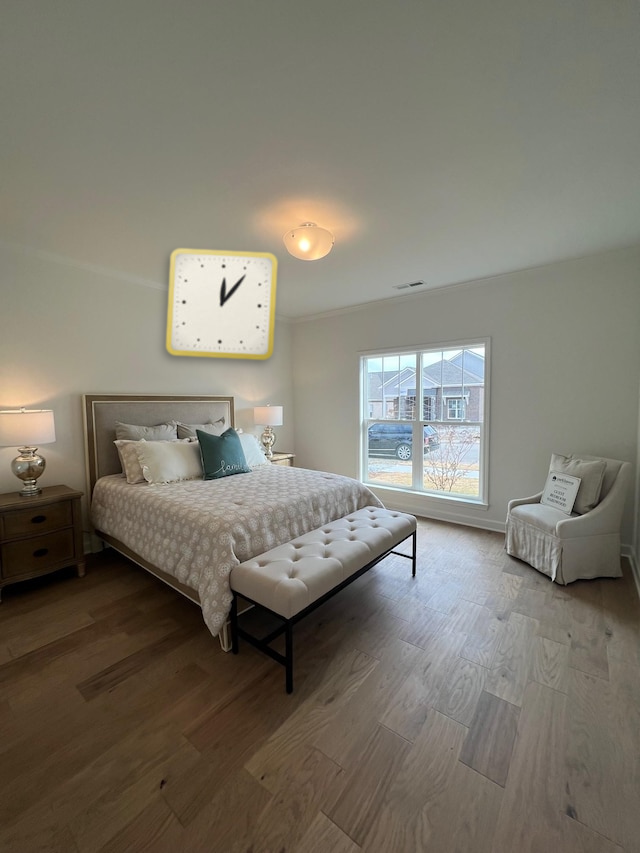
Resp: {"hour": 12, "minute": 6}
